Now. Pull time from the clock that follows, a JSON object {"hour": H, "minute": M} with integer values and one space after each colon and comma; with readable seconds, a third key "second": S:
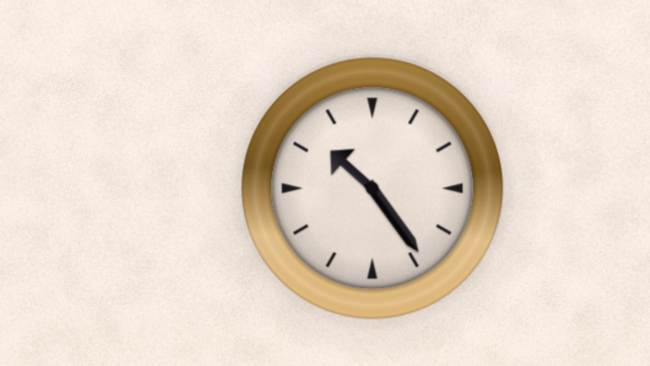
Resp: {"hour": 10, "minute": 24}
